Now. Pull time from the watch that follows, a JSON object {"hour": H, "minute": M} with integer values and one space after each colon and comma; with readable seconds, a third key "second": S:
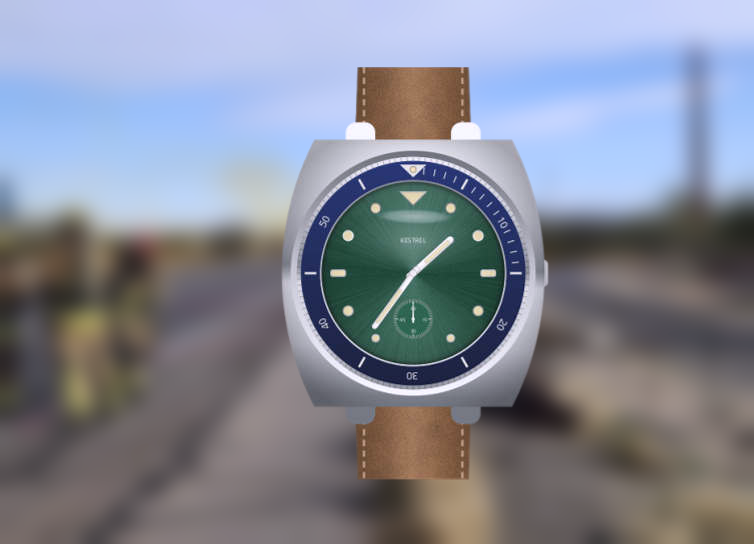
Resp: {"hour": 1, "minute": 36}
